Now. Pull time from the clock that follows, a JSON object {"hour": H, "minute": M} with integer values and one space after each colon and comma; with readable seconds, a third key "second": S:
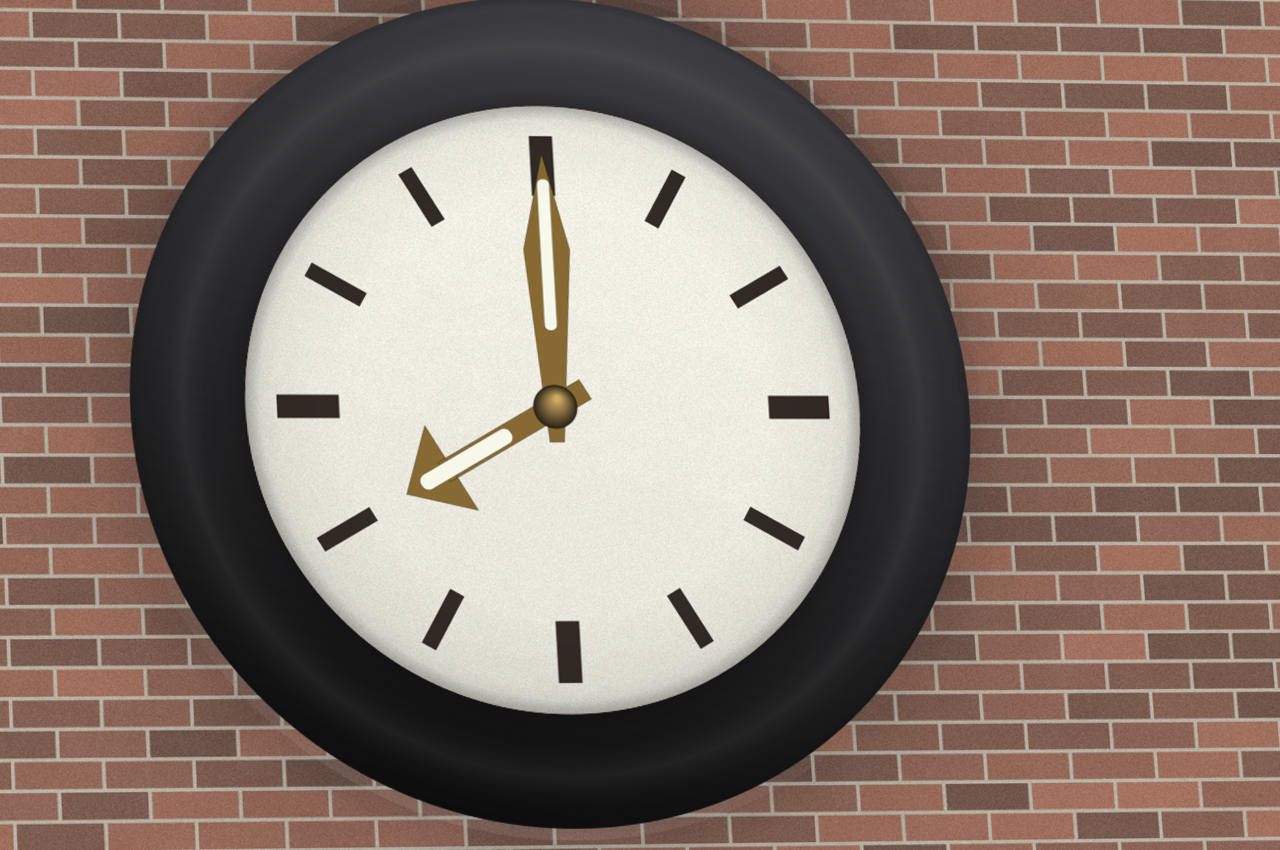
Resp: {"hour": 8, "minute": 0}
